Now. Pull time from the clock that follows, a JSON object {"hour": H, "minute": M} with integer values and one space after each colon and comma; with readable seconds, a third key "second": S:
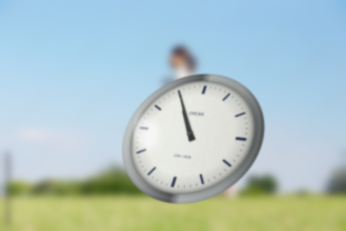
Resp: {"hour": 10, "minute": 55}
